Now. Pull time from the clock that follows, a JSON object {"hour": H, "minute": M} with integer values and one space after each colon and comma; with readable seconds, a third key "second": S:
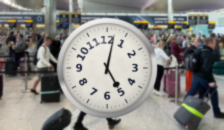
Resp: {"hour": 5, "minute": 2}
